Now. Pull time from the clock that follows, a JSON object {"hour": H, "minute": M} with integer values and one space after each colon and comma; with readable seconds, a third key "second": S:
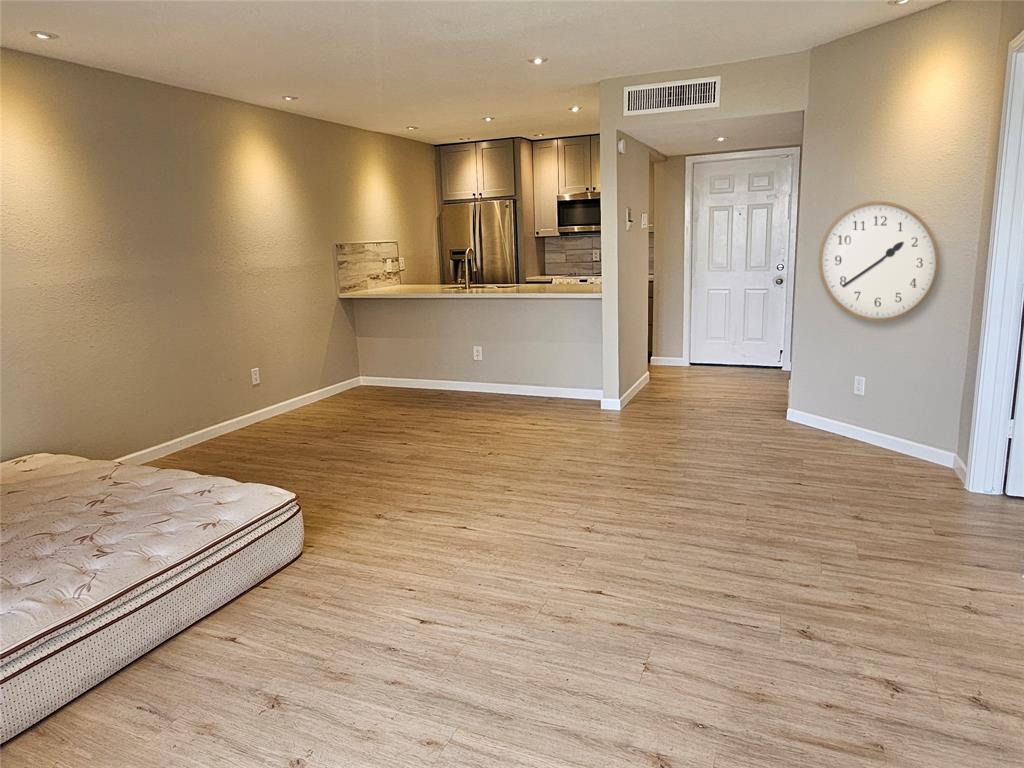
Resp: {"hour": 1, "minute": 39}
